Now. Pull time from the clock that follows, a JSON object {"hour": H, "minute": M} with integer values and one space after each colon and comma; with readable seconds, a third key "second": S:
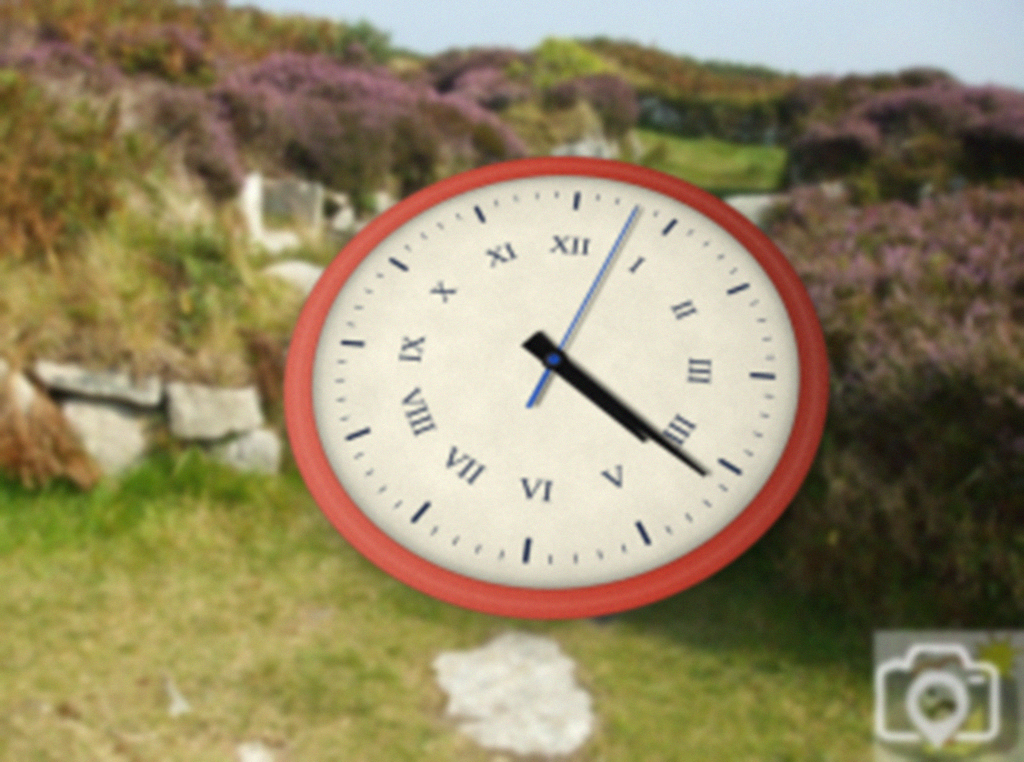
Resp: {"hour": 4, "minute": 21, "second": 3}
